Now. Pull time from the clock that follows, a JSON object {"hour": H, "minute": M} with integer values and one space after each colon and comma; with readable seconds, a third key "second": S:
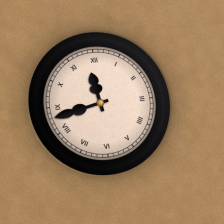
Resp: {"hour": 11, "minute": 43}
